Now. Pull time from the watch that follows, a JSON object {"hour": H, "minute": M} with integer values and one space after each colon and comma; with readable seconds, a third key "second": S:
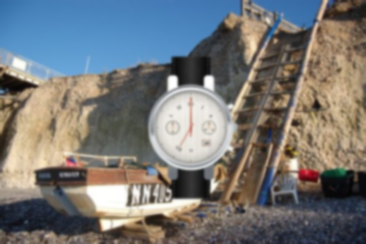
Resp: {"hour": 7, "minute": 0}
